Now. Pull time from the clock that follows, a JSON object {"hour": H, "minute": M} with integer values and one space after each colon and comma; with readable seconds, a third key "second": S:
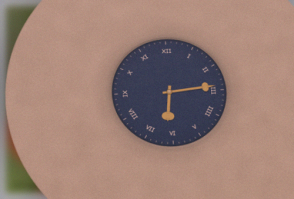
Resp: {"hour": 6, "minute": 14}
